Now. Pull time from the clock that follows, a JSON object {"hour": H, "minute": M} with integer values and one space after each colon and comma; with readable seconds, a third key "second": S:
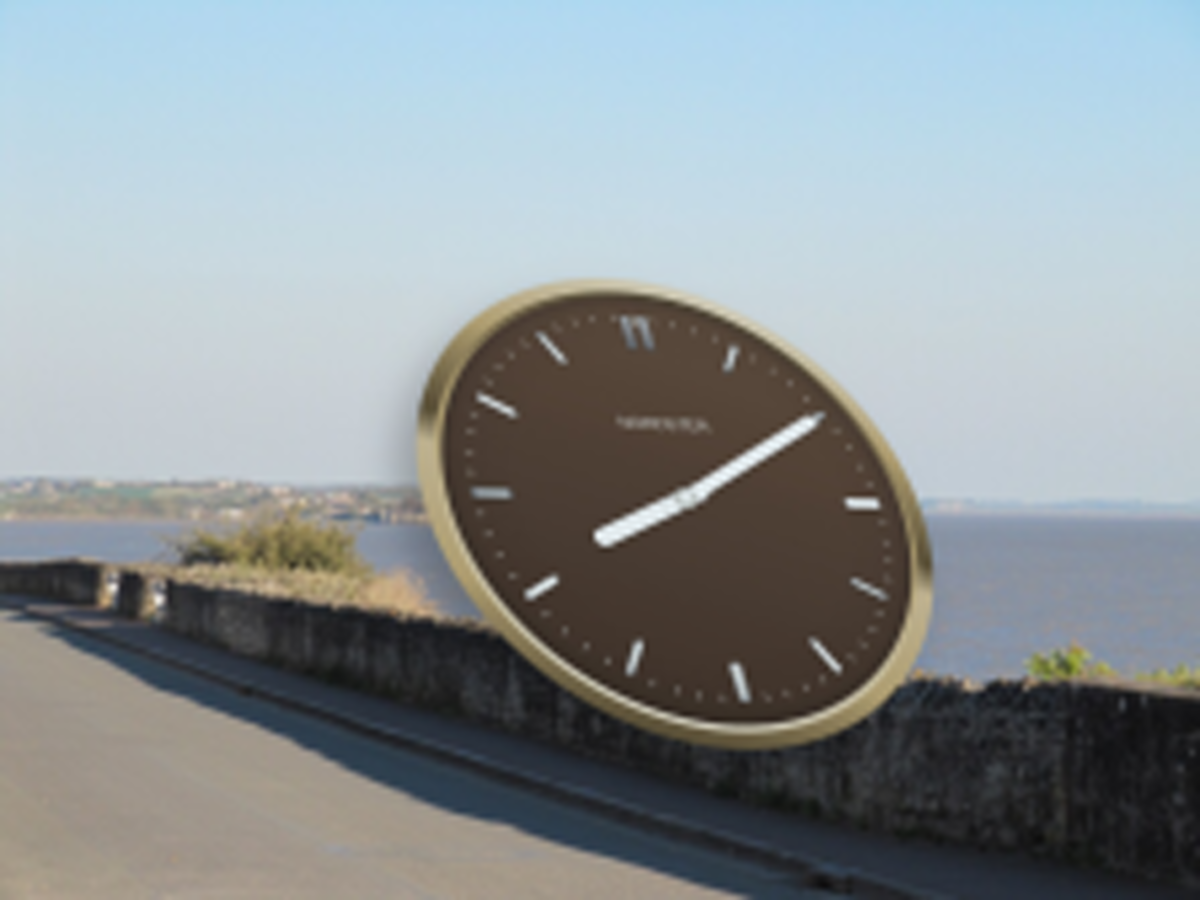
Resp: {"hour": 8, "minute": 10}
